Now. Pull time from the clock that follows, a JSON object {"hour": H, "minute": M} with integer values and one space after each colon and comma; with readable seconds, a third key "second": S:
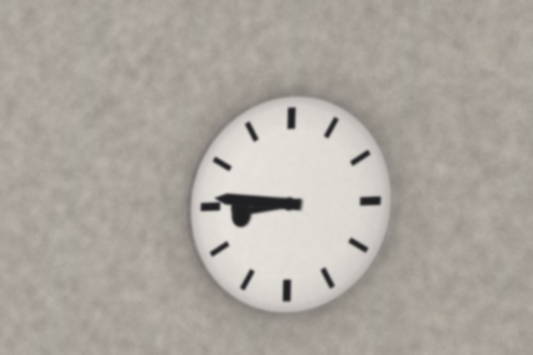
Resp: {"hour": 8, "minute": 46}
